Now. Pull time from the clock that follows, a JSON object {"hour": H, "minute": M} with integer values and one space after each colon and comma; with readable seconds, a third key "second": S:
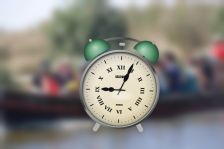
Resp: {"hour": 9, "minute": 4}
